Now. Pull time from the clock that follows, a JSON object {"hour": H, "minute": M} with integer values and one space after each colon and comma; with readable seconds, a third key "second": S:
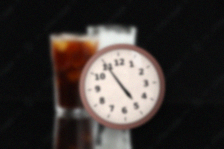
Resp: {"hour": 4, "minute": 55}
